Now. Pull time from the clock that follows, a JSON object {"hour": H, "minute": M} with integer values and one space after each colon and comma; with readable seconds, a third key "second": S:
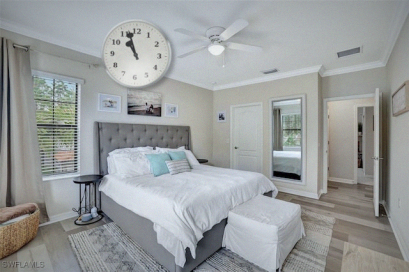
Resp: {"hour": 10, "minute": 57}
